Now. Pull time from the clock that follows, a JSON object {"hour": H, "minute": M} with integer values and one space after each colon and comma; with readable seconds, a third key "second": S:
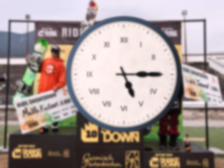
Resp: {"hour": 5, "minute": 15}
